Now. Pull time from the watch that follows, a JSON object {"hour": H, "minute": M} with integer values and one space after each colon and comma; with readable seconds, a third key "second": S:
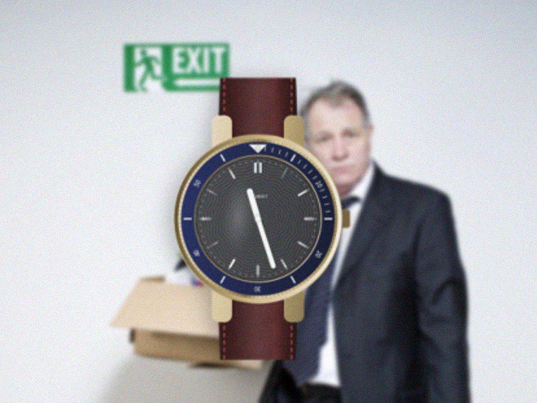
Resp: {"hour": 11, "minute": 27}
